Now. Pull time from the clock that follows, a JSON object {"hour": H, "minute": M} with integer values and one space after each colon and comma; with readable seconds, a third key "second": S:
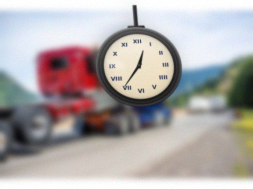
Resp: {"hour": 12, "minute": 36}
